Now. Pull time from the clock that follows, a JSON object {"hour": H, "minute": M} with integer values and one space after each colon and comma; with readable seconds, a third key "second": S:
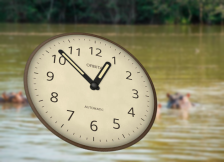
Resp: {"hour": 12, "minute": 52}
